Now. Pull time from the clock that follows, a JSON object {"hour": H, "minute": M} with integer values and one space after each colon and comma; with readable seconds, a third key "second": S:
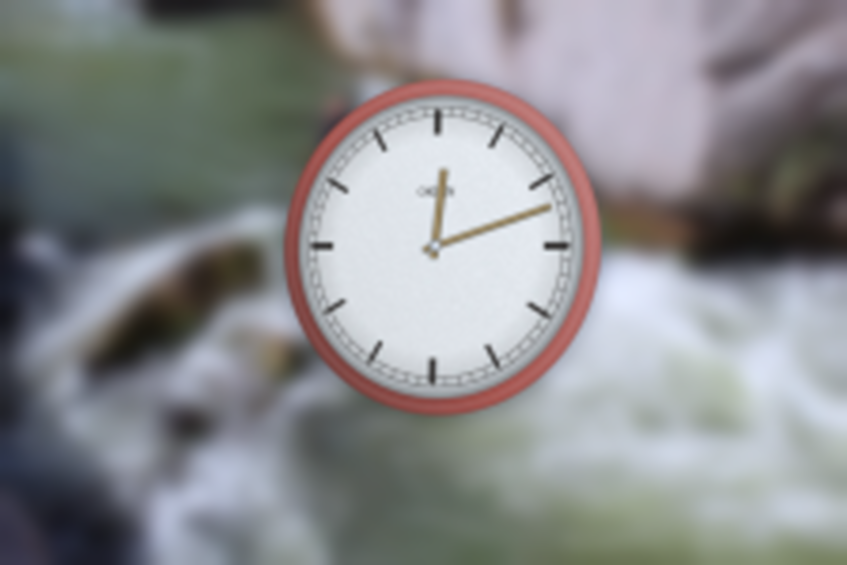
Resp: {"hour": 12, "minute": 12}
